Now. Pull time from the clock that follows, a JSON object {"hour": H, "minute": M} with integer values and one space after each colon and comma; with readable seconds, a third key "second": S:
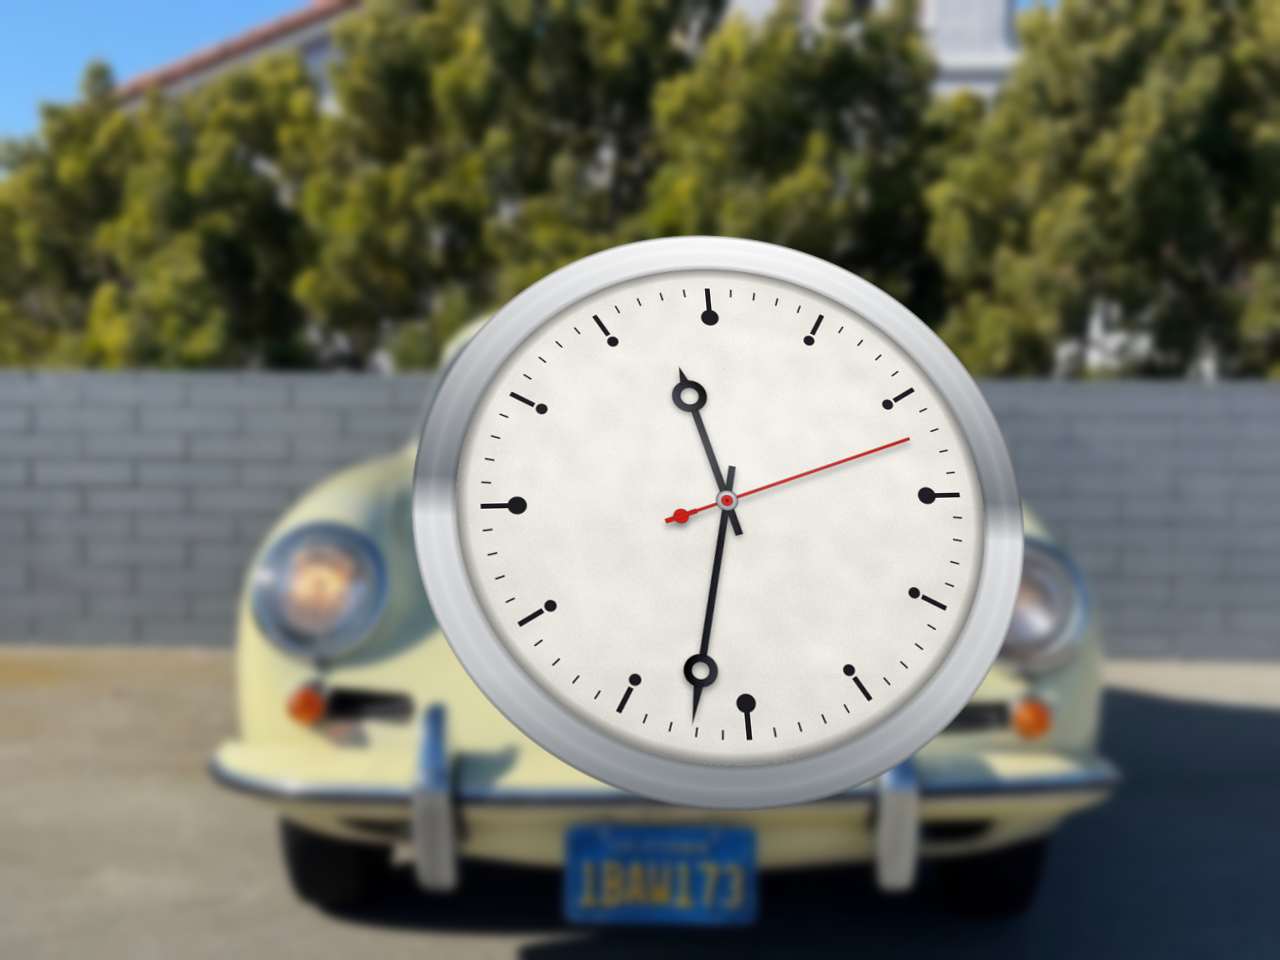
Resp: {"hour": 11, "minute": 32, "second": 12}
